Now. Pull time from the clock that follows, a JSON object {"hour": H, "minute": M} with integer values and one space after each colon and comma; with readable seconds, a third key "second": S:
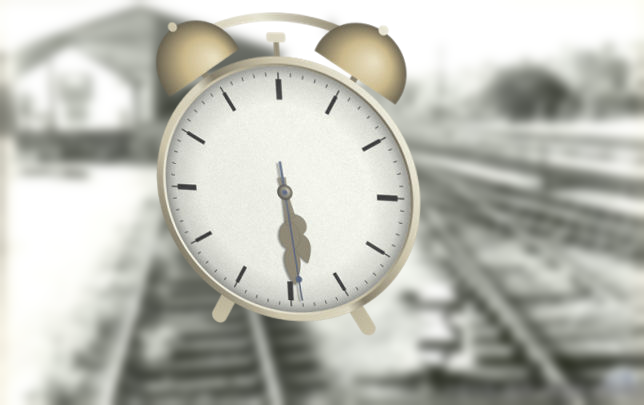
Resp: {"hour": 5, "minute": 29, "second": 29}
